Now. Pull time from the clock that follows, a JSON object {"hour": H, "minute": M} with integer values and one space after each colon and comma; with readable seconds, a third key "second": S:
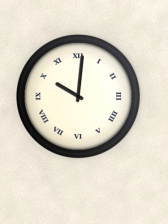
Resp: {"hour": 10, "minute": 1}
